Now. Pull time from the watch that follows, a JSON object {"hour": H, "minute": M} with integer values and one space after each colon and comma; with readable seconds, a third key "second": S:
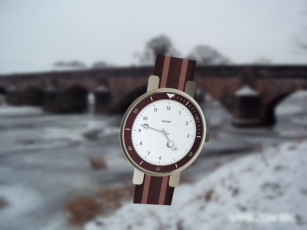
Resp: {"hour": 4, "minute": 47}
